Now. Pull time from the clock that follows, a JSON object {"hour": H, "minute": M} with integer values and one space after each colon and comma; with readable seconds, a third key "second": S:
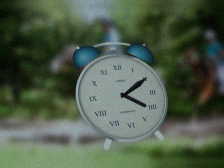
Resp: {"hour": 4, "minute": 10}
